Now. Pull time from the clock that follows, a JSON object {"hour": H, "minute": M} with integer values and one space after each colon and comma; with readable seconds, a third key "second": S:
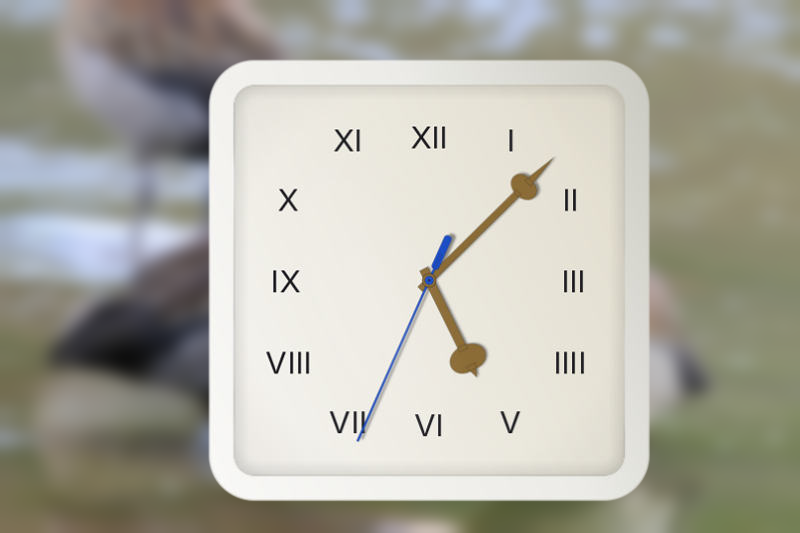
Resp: {"hour": 5, "minute": 7, "second": 34}
